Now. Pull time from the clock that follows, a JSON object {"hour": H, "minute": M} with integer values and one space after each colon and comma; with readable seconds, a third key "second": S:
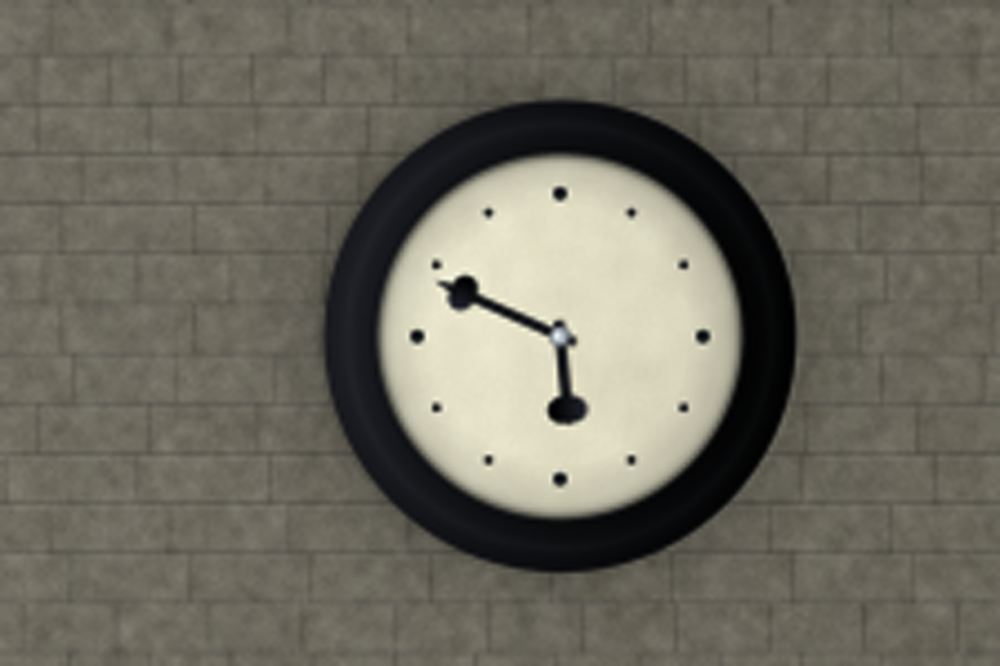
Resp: {"hour": 5, "minute": 49}
